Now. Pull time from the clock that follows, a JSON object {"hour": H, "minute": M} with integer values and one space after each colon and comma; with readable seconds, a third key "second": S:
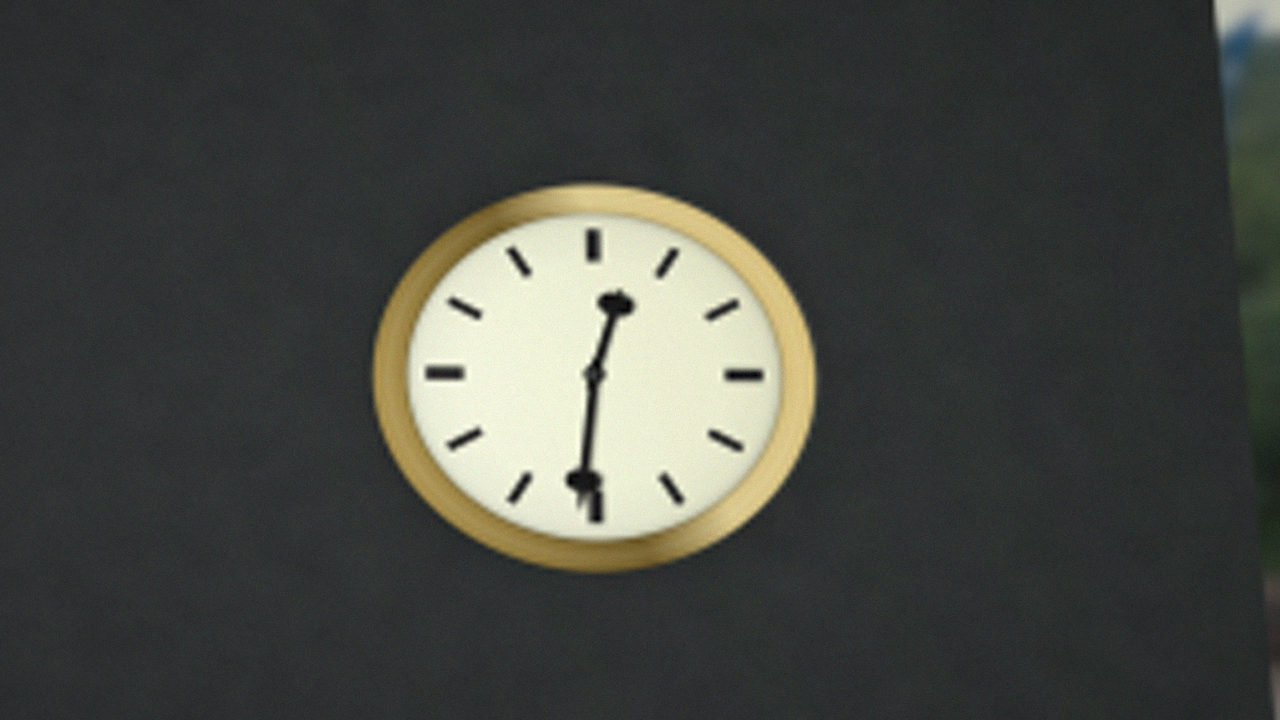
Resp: {"hour": 12, "minute": 31}
